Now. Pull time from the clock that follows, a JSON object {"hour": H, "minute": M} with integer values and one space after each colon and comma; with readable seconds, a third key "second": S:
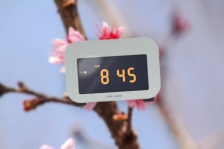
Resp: {"hour": 8, "minute": 45}
